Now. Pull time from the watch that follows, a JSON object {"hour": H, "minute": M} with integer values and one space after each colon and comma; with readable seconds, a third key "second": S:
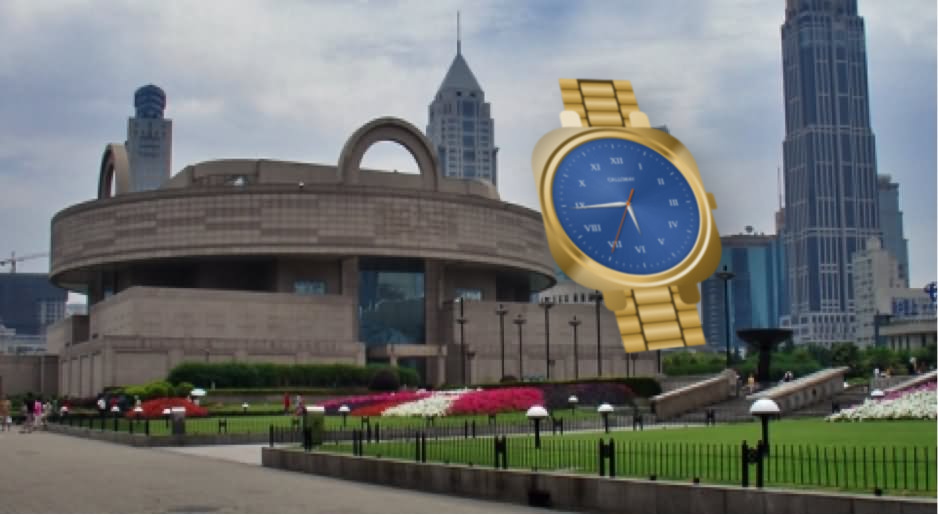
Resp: {"hour": 5, "minute": 44, "second": 35}
